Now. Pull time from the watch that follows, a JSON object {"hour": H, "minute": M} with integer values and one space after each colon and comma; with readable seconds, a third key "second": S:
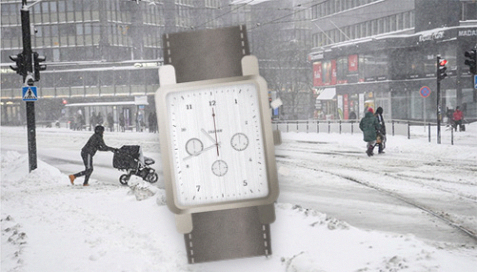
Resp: {"hour": 10, "minute": 42}
